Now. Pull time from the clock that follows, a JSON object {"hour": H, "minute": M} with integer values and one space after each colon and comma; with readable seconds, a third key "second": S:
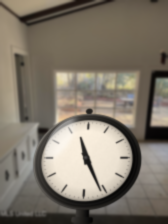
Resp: {"hour": 11, "minute": 26}
